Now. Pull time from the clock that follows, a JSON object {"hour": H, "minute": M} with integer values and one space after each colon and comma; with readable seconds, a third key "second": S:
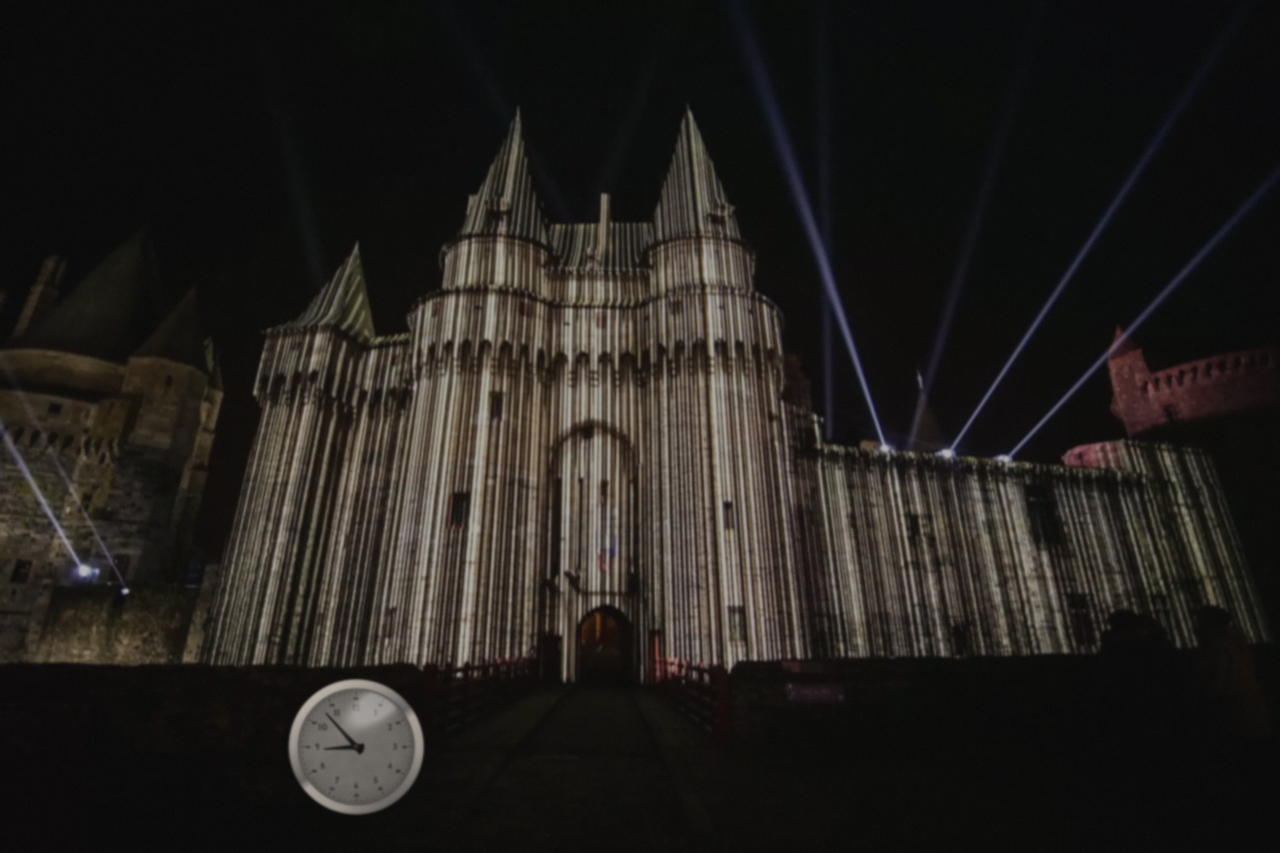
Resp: {"hour": 8, "minute": 53}
